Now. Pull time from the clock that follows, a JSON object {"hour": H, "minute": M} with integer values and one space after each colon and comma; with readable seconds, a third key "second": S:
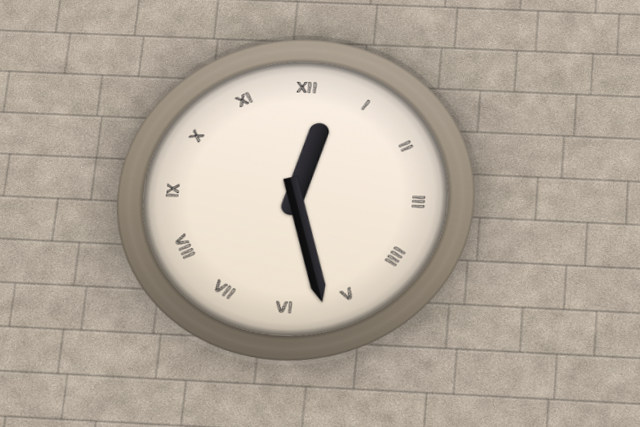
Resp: {"hour": 12, "minute": 27}
